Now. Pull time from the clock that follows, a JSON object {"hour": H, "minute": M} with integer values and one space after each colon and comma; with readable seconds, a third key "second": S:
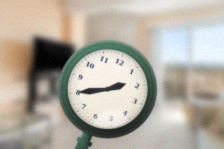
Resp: {"hour": 1, "minute": 40}
